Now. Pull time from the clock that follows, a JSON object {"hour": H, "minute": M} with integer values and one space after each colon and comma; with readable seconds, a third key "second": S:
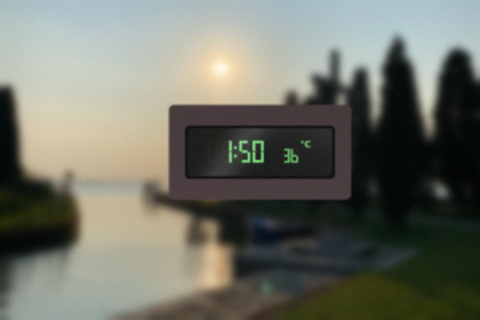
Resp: {"hour": 1, "minute": 50}
